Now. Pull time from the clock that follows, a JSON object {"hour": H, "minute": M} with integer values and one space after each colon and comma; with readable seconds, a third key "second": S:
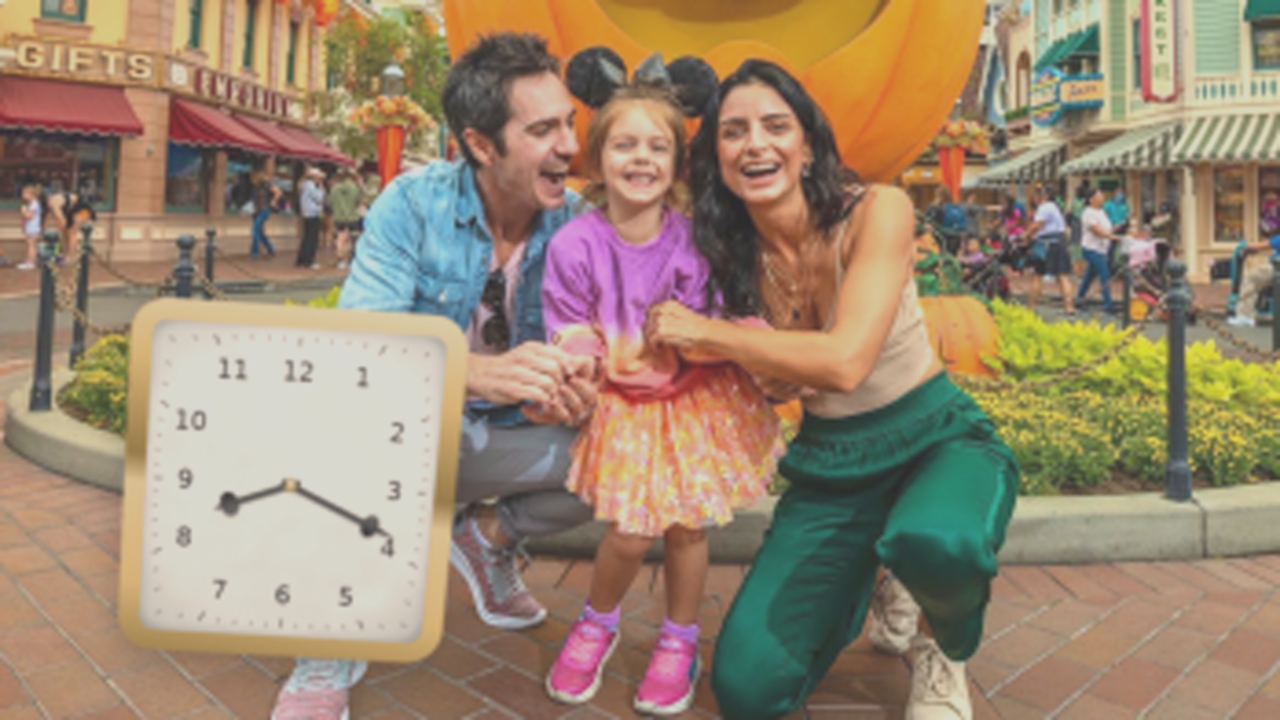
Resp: {"hour": 8, "minute": 19}
